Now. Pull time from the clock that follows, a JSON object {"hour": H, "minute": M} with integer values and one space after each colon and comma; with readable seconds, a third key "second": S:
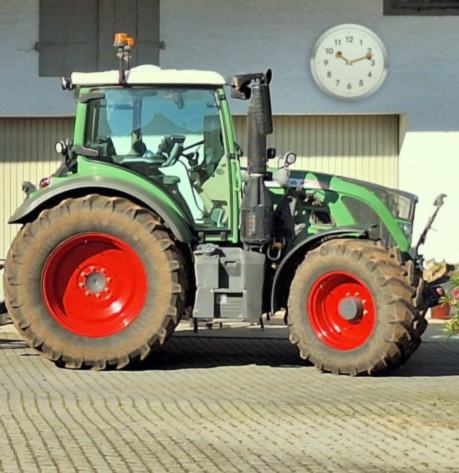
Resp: {"hour": 10, "minute": 12}
